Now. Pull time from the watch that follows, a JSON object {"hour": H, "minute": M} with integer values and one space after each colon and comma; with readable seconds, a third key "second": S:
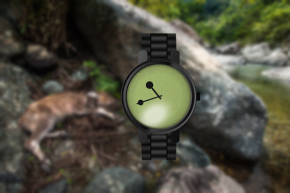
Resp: {"hour": 10, "minute": 42}
